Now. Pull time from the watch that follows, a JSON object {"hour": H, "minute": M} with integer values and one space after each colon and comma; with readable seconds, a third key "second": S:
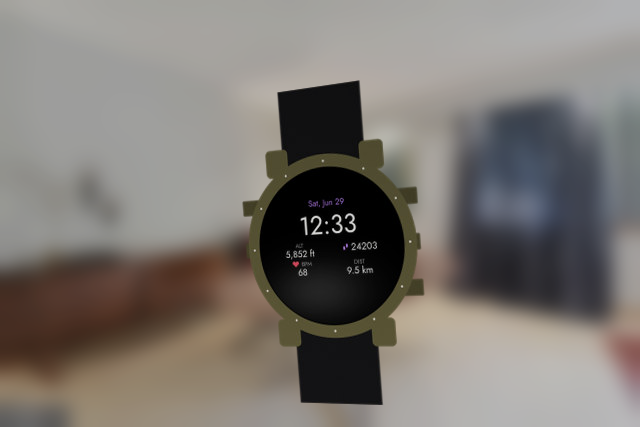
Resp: {"hour": 12, "minute": 33}
